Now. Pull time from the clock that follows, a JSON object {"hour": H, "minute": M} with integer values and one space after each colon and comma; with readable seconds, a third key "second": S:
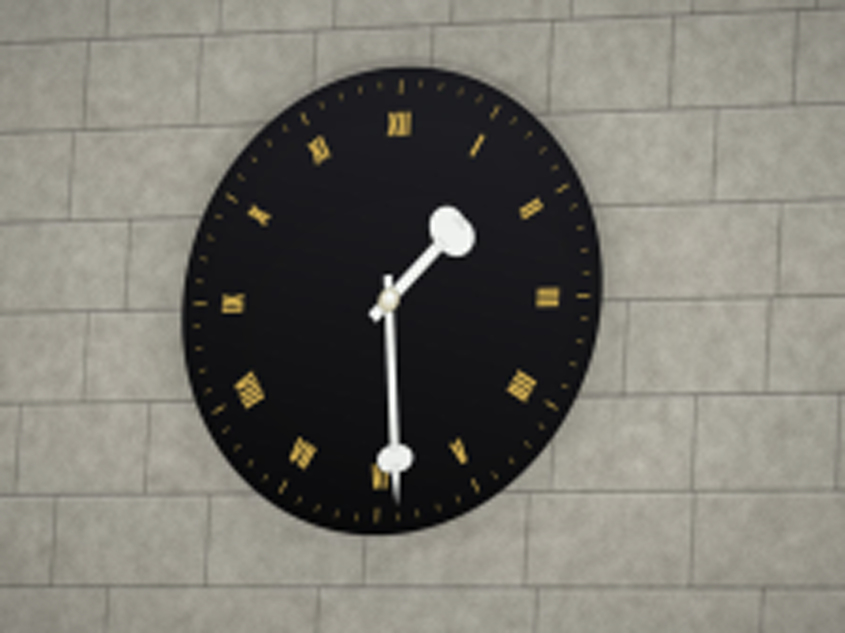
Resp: {"hour": 1, "minute": 29}
